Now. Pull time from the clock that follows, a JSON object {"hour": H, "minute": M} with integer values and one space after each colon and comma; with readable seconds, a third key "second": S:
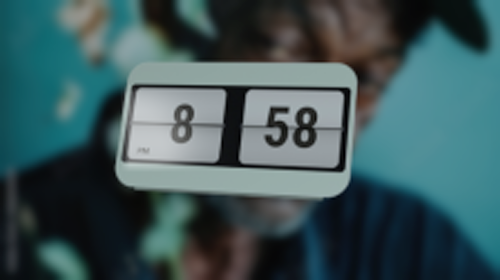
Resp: {"hour": 8, "minute": 58}
